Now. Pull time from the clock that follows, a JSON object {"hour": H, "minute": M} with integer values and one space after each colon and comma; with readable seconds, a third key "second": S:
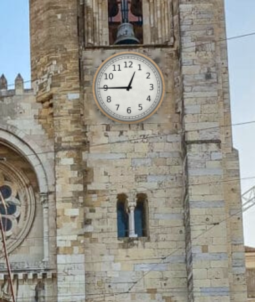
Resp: {"hour": 12, "minute": 45}
